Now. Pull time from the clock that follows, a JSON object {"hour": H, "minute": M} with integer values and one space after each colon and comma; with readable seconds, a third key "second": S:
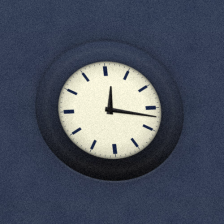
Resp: {"hour": 12, "minute": 17}
